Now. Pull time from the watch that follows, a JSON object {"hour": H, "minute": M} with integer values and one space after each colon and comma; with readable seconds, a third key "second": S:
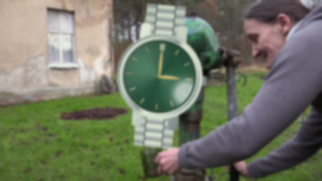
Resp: {"hour": 3, "minute": 0}
